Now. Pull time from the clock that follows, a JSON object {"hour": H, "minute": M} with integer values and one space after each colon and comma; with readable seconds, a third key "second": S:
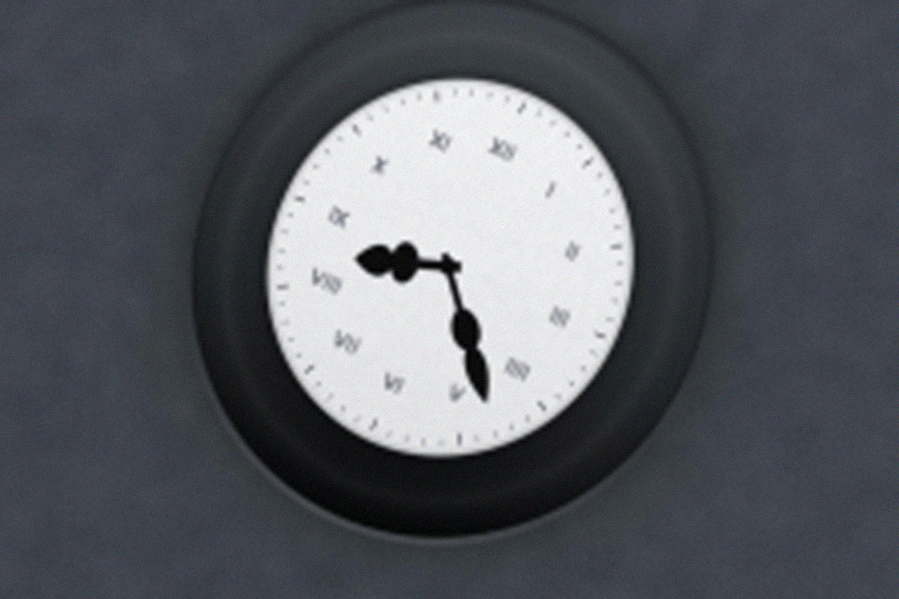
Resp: {"hour": 8, "minute": 23}
